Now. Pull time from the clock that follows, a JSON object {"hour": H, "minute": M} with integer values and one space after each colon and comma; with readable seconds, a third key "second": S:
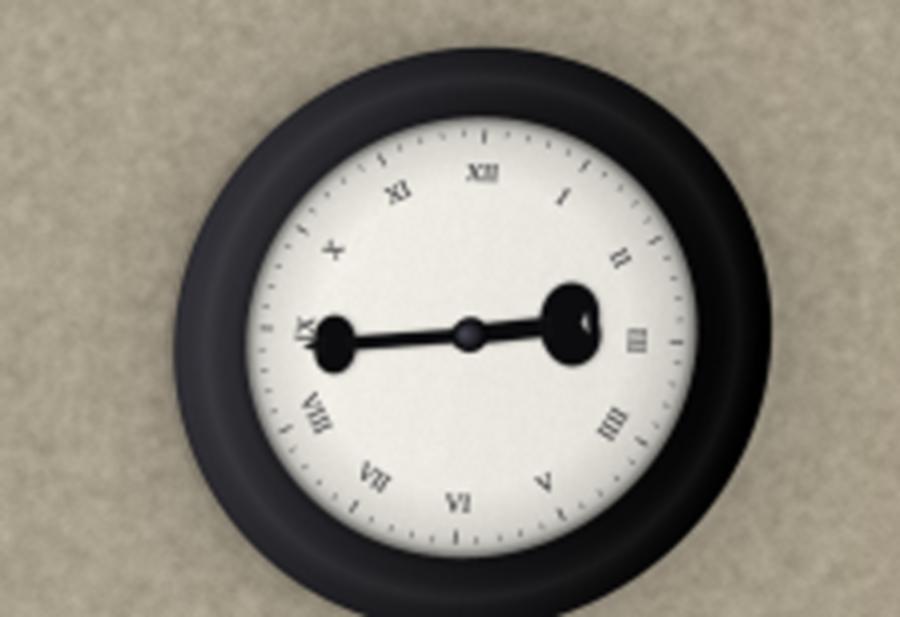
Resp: {"hour": 2, "minute": 44}
